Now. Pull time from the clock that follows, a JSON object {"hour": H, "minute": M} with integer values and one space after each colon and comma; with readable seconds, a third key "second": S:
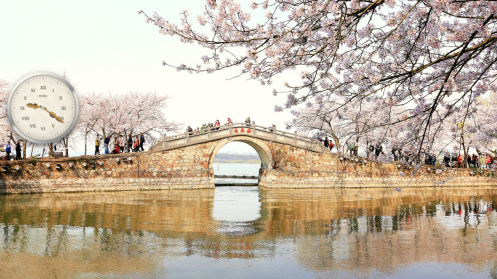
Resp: {"hour": 9, "minute": 21}
